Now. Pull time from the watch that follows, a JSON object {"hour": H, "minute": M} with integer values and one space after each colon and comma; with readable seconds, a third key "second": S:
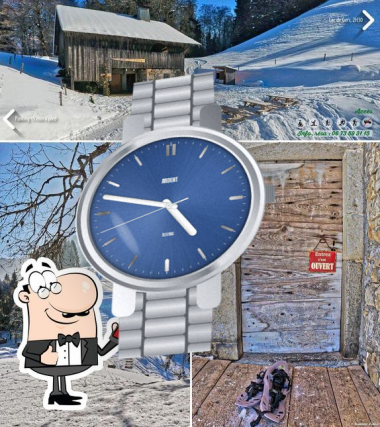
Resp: {"hour": 4, "minute": 47, "second": 42}
